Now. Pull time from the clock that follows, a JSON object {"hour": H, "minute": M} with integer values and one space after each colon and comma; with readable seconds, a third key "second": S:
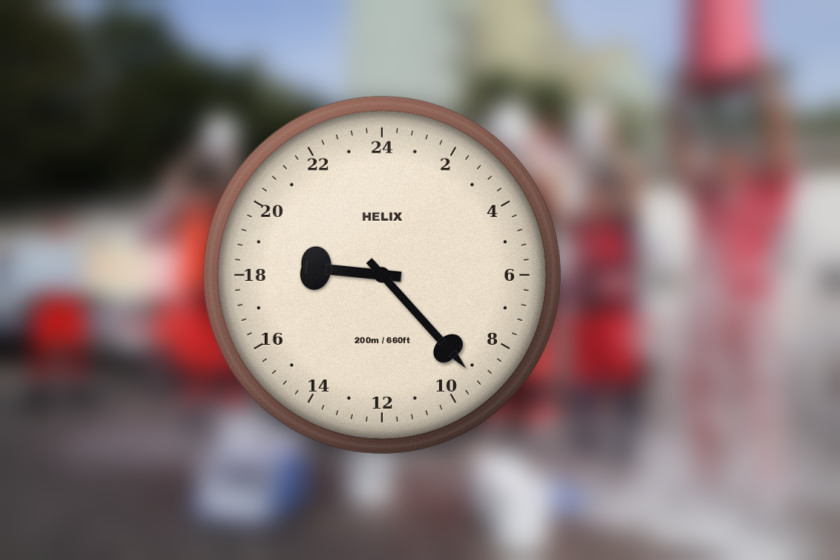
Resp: {"hour": 18, "minute": 23}
